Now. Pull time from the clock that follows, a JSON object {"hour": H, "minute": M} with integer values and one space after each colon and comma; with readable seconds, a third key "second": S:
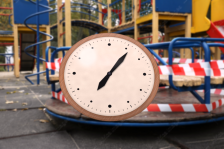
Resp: {"hour": 7, "minute": 6}
